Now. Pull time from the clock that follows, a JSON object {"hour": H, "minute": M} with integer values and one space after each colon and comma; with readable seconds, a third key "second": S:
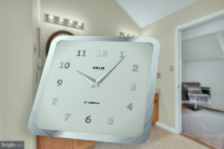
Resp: {"hour": 10, "minute": 6}
